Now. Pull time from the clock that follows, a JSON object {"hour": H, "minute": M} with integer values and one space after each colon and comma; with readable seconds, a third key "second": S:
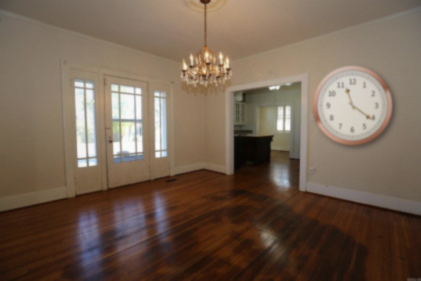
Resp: {"hour": 11, "minute": 21}
